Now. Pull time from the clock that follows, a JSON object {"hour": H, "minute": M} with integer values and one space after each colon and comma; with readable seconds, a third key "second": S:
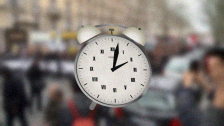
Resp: {"hour": 2, "minute": 2}
